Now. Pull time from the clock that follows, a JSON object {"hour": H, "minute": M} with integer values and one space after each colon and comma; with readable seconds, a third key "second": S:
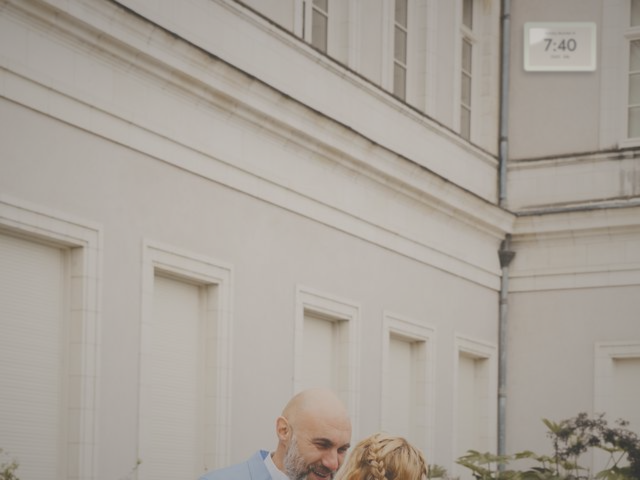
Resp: {"hour": 7, "minute": 40}
